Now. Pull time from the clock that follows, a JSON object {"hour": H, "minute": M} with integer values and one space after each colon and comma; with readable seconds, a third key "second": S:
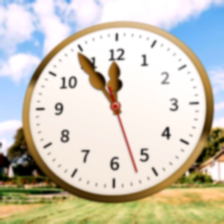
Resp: {"hour": 11, "minute": 54, "second": 27}
